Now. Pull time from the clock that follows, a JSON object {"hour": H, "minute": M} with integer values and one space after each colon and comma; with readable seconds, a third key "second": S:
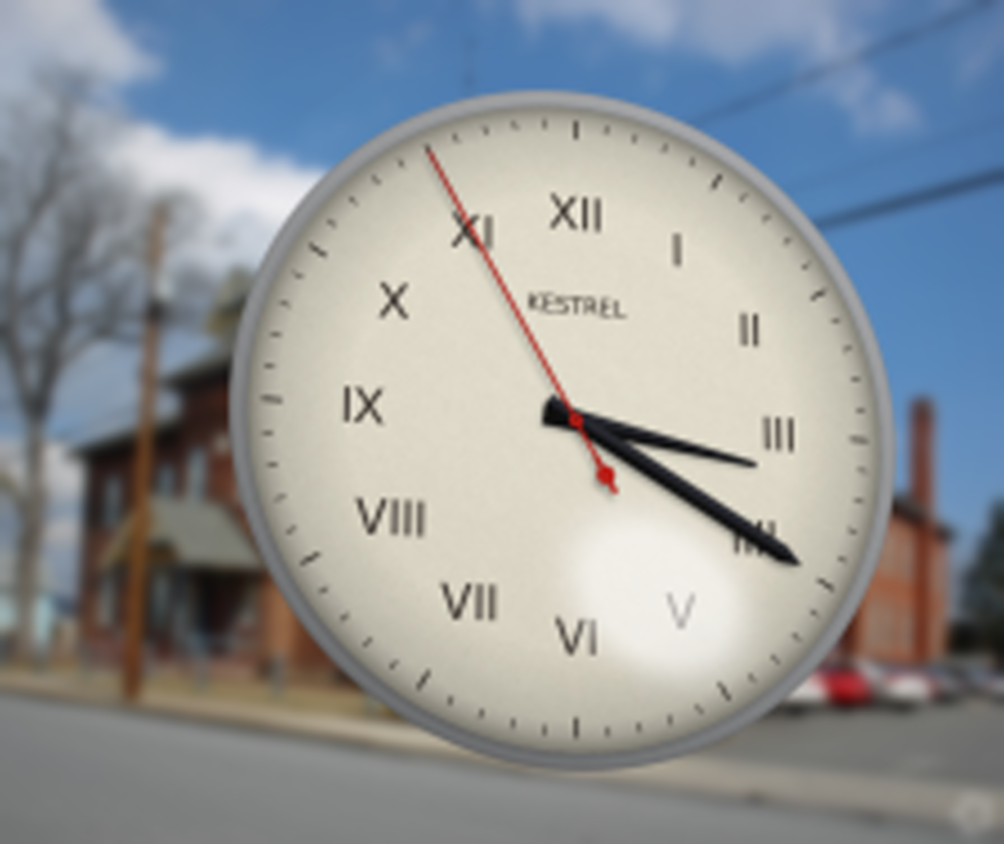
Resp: {"hour": 3, "minute": 19, "second": 55}
